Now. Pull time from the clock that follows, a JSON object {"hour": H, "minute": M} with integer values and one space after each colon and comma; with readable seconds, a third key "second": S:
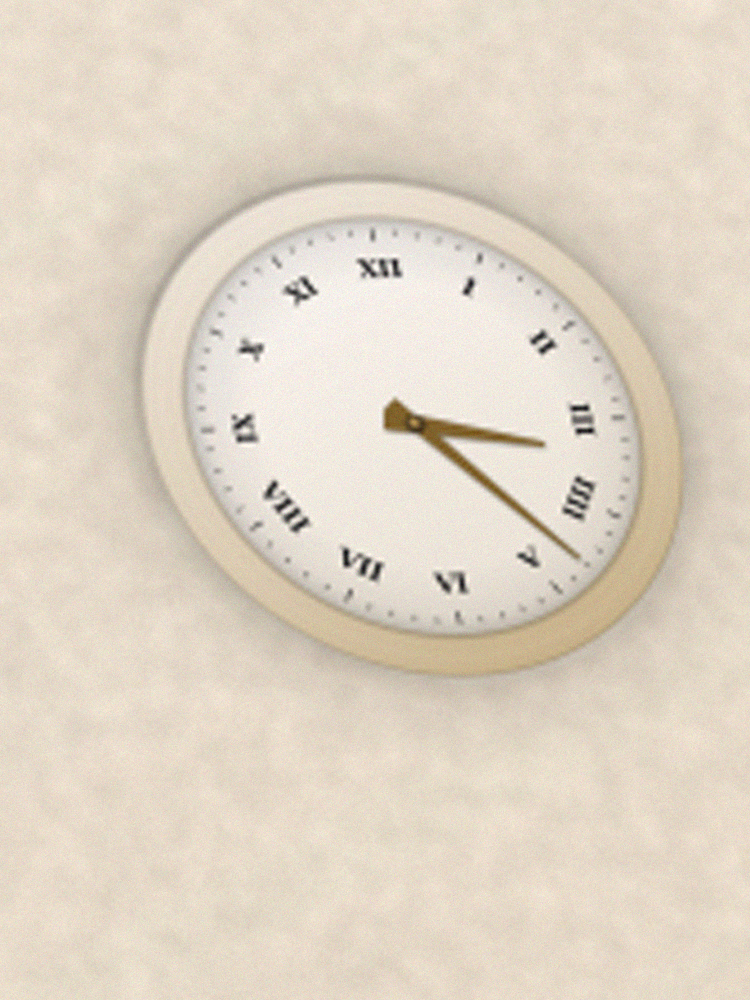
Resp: {"hour": 3, "minute": 23}
